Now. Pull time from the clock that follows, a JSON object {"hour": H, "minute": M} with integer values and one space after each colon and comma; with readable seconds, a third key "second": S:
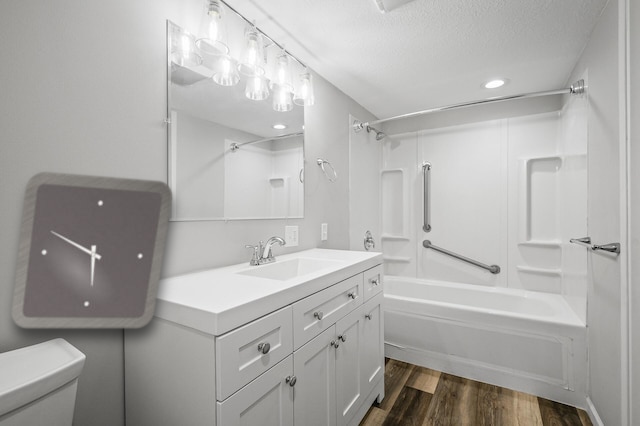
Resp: {"hour": 5, "minute": 49}
